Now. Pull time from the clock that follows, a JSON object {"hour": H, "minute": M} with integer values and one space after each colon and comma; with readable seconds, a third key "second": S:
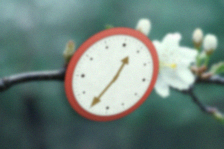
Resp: {"hour": 12, "minute": 35}
